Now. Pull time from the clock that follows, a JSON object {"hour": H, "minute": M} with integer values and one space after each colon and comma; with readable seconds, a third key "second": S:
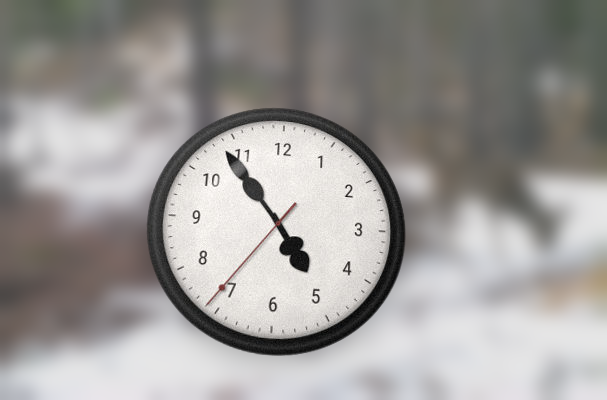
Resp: {"hour": 4, "minute": 53, "second": 36}
